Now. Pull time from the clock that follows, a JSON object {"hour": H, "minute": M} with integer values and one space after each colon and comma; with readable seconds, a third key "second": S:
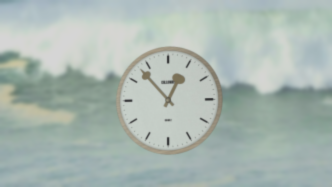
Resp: {"hour": 12, "minute": 53}
